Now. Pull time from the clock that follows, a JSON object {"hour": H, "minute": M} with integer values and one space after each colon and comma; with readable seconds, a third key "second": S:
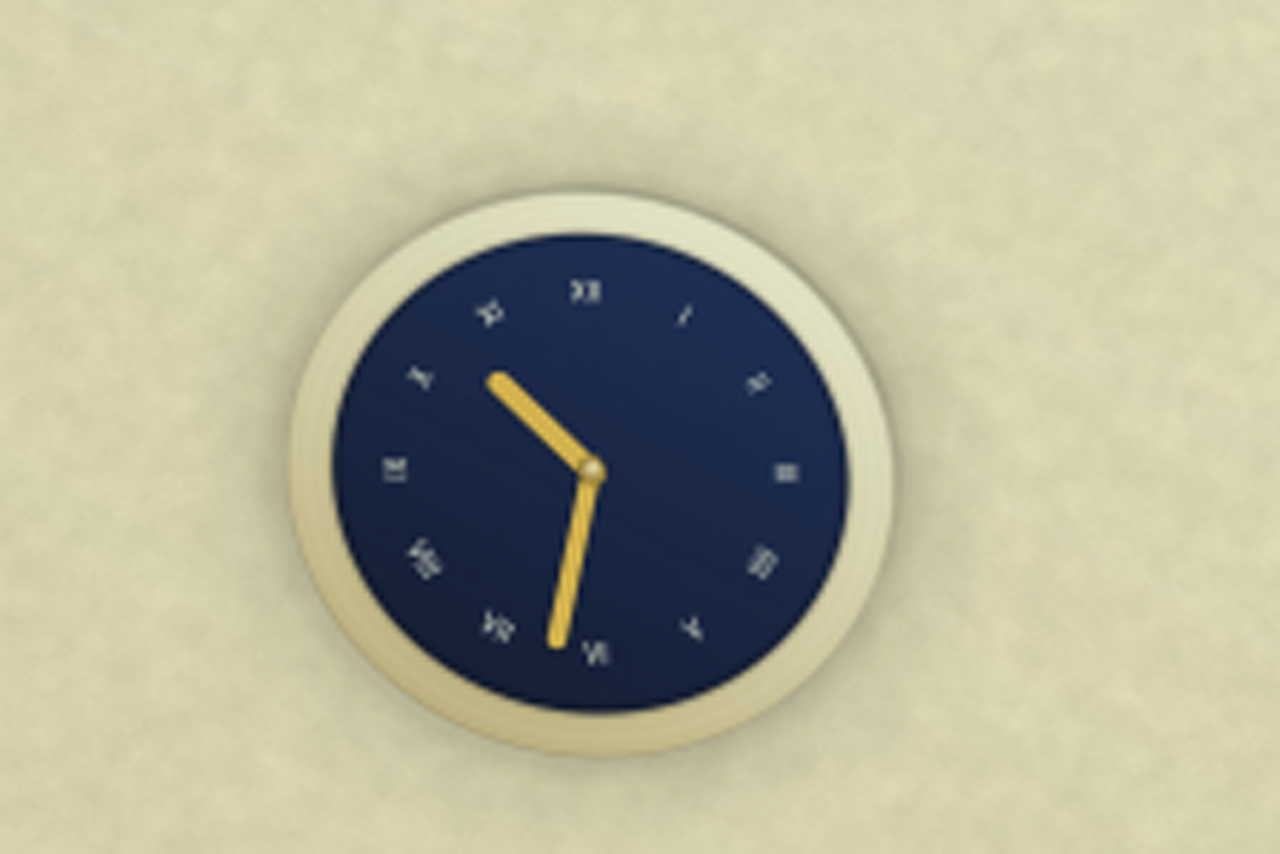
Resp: {"hour": 10, "minute": 32}
